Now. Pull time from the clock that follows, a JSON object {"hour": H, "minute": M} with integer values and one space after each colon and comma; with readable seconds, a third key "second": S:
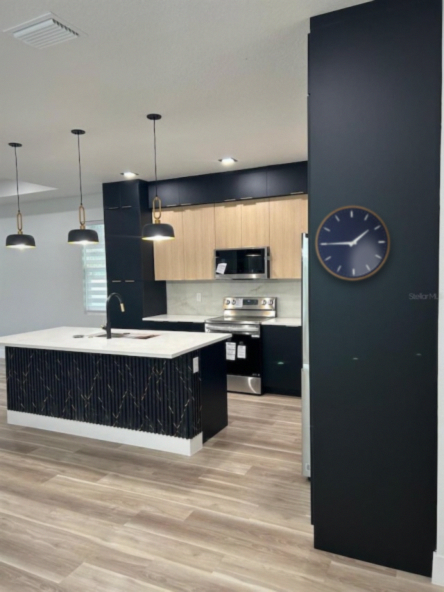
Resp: {"hour": 1, "minute": 45}
